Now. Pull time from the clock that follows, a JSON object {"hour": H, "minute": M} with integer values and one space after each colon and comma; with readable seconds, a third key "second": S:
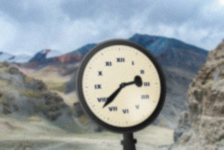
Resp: {"hour": 2, "minute": 38}
